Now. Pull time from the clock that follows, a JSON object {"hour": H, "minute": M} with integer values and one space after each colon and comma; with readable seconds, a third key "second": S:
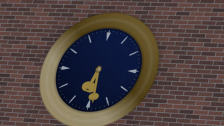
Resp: {"hour": 6, "minute": 29}
